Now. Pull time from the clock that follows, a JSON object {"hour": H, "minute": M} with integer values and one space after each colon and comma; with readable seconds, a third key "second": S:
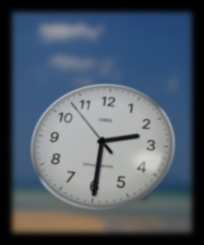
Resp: {"hour": 2, "minute": 29, "second": 53}
